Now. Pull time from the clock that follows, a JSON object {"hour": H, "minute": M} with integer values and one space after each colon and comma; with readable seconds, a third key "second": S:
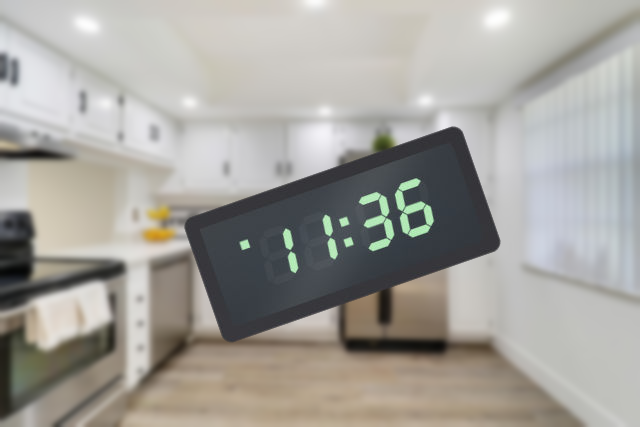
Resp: {"hour": 11, "minute": 36}
